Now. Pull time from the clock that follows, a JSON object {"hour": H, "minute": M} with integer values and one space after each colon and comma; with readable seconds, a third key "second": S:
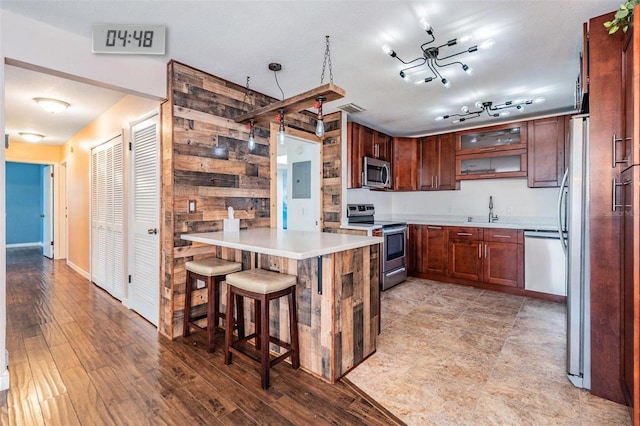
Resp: {"hour": 4, "minute": 48}
